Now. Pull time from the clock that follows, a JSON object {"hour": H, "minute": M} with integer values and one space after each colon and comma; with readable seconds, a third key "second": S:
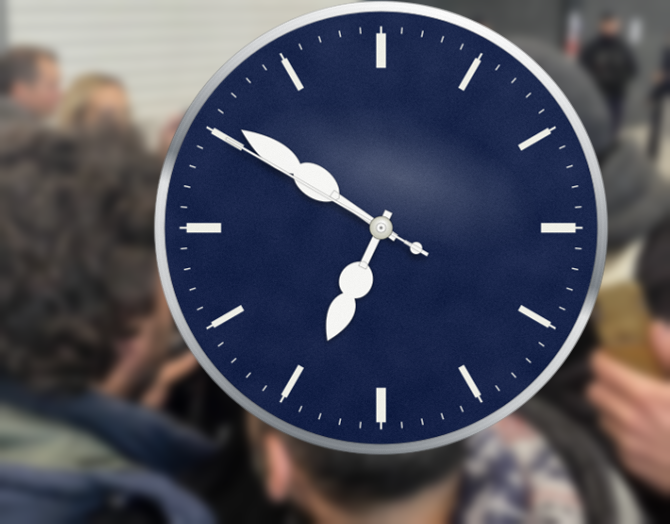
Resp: {"hour": 6, "minute": 50, "second": 50}
